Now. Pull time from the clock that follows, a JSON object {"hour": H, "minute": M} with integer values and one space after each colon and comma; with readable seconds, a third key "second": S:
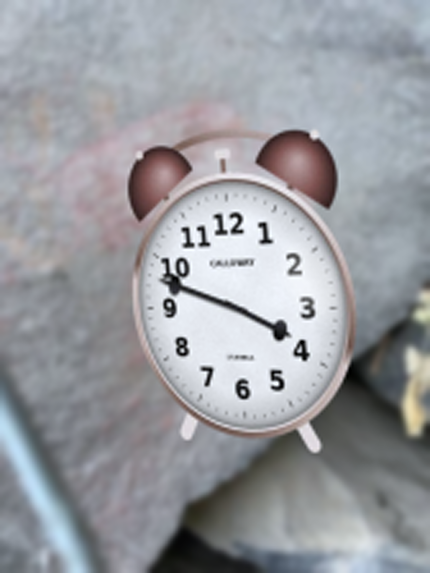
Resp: {"hour": 3, "minute": 48}
